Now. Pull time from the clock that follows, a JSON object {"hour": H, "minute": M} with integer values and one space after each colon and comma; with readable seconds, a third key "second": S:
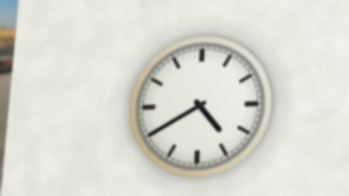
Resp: {"hour": 4, "minute": 40}
